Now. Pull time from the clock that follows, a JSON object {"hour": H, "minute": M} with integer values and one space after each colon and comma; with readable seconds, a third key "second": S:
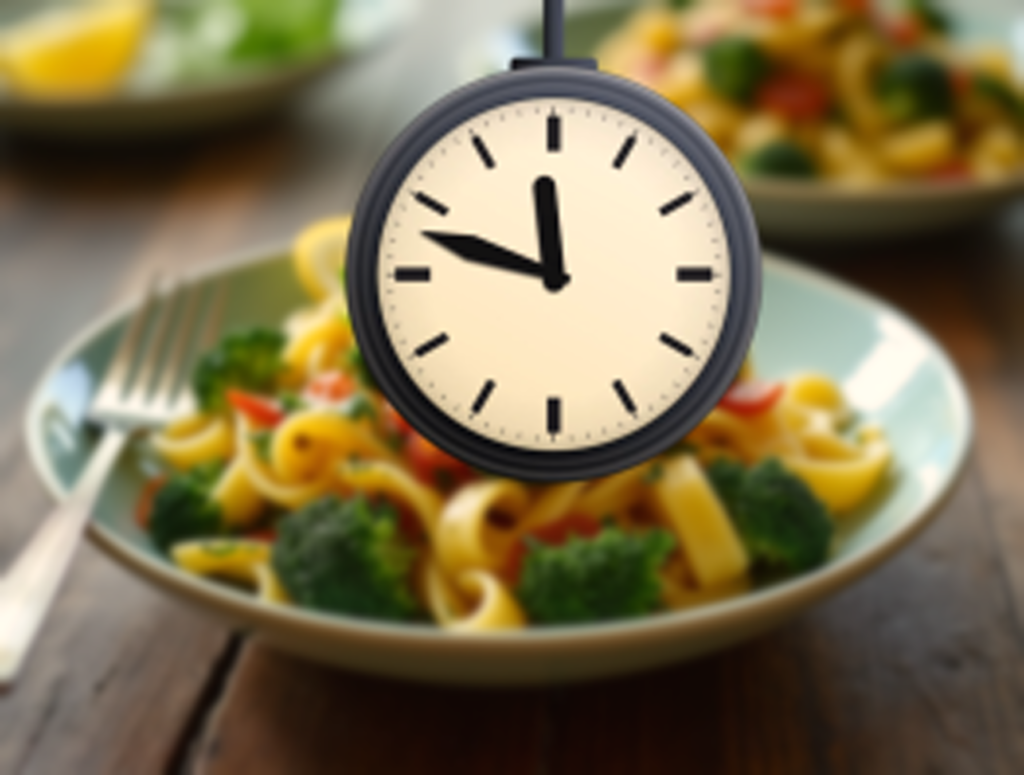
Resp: {"hour": 11, "minute": 48}
